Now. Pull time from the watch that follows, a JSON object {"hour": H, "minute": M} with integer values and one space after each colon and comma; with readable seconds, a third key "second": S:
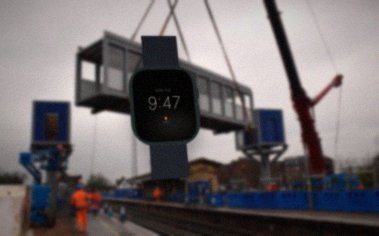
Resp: {"hour": 9, "minute": 47}
